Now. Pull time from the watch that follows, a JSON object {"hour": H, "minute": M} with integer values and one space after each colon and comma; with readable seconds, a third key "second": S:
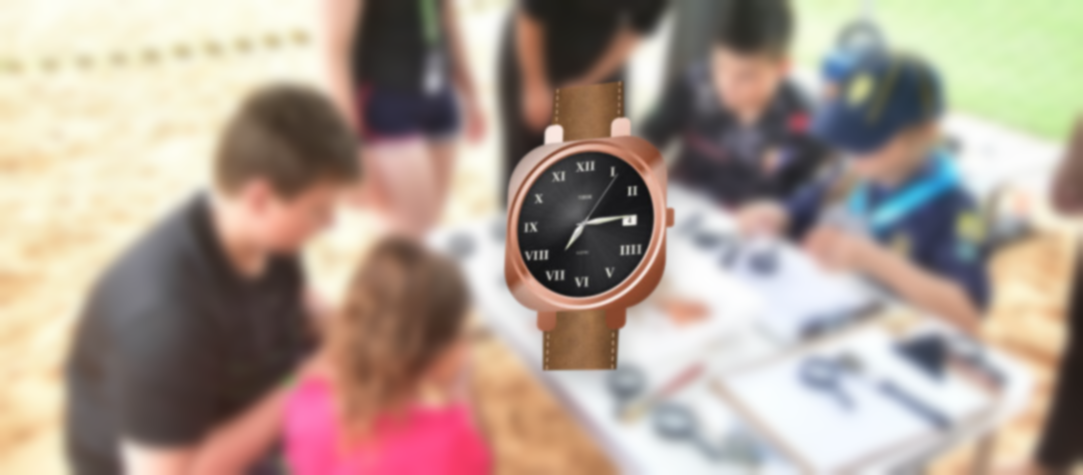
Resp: {"hour": 7, "minute": 14, "second": 6}
